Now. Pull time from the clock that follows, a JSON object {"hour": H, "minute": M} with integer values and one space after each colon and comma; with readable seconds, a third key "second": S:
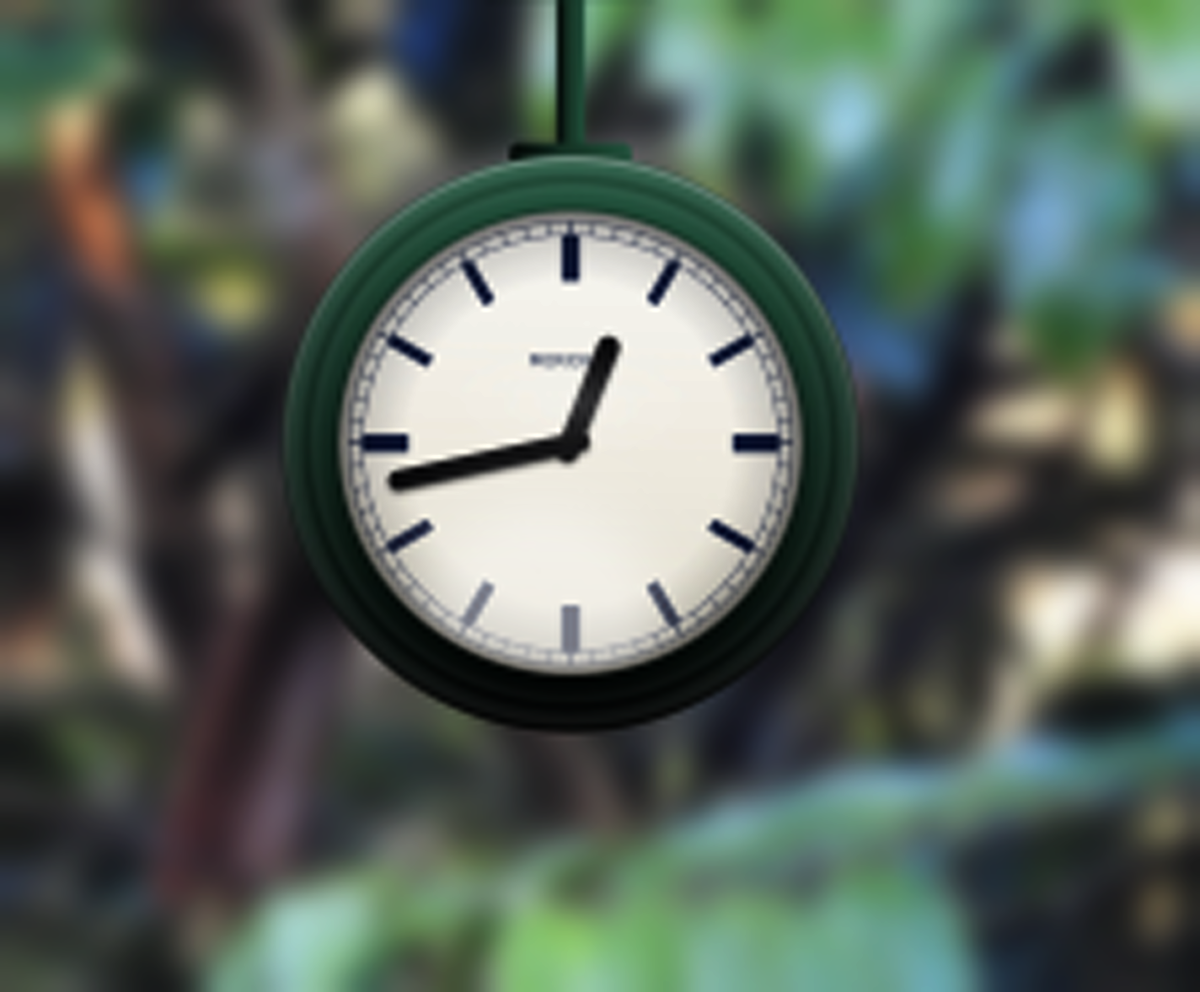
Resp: {"hour": 12, "minute": 43}
